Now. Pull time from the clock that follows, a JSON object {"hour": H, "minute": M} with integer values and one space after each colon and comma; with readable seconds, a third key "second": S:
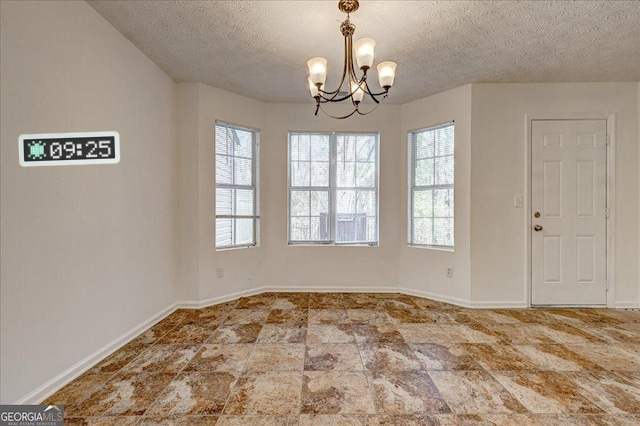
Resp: {"hour": 9, "minute": 25}
